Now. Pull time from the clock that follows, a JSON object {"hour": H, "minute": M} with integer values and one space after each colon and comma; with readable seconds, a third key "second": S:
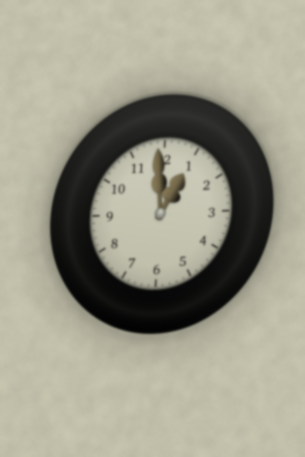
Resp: {"hour": 12, "minute": 59}
